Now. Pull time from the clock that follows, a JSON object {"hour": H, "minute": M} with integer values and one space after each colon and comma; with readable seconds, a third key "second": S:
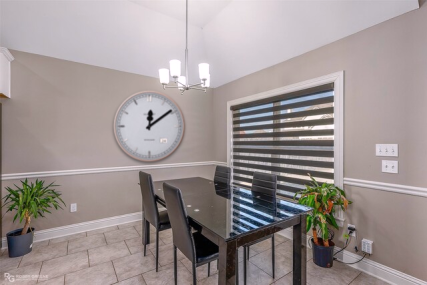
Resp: {"hour": 12, "minute": 9}
